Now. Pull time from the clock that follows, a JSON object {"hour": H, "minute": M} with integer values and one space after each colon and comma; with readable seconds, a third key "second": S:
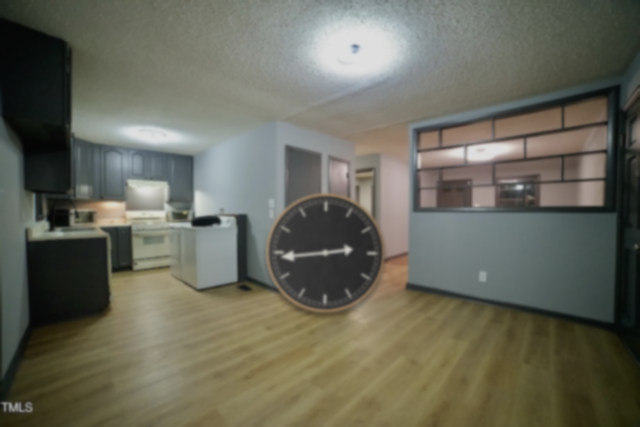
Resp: {"hour": 2, "minute": 44}
